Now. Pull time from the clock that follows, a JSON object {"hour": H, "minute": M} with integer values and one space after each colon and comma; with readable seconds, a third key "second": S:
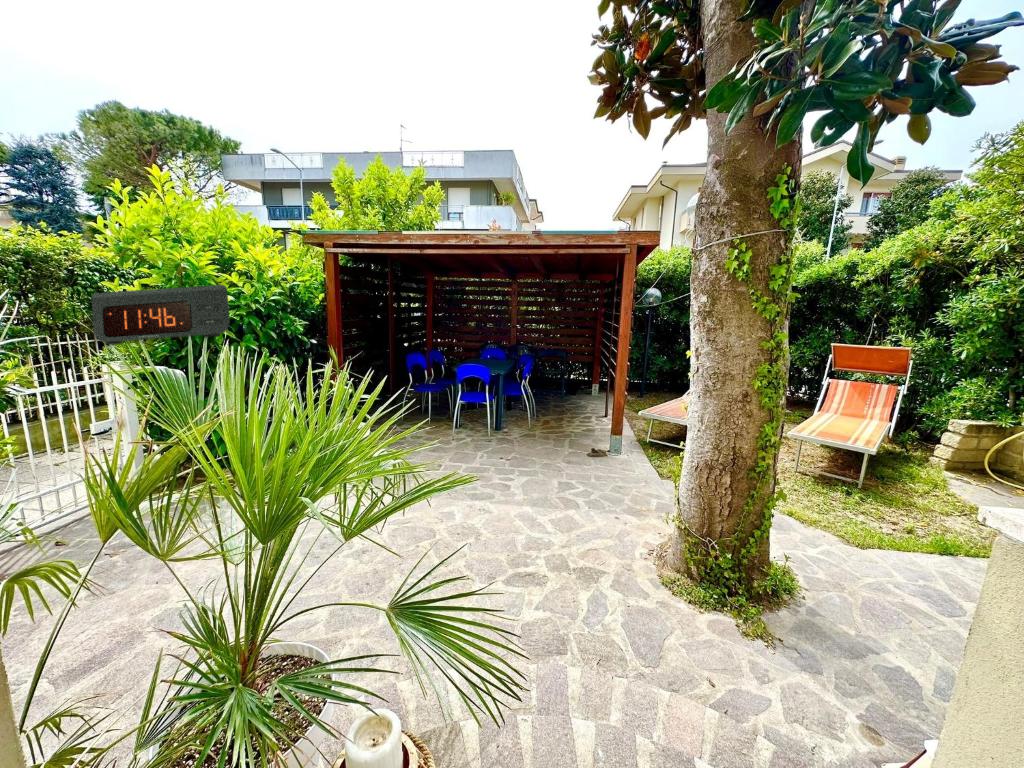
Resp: {"hour": 11, "minute": 46}
